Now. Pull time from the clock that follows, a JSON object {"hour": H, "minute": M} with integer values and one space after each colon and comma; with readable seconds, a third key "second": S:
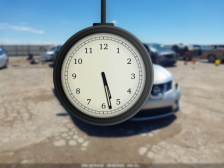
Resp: {"hour": 5, "minute": 28}
